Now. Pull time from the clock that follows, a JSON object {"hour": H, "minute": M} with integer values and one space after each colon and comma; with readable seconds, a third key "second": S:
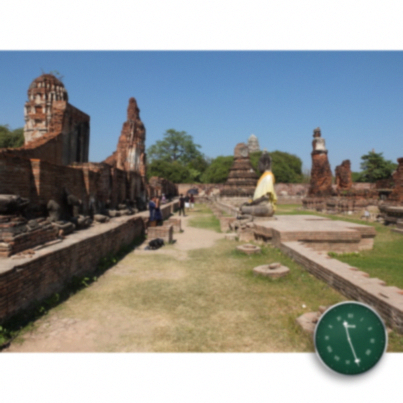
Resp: {"hour": 11, "minute": 26}
